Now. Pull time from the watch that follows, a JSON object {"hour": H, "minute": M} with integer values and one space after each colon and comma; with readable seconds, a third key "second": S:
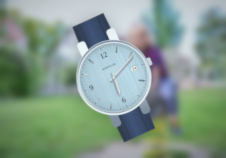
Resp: {"hour": 6, "minute": 11}
